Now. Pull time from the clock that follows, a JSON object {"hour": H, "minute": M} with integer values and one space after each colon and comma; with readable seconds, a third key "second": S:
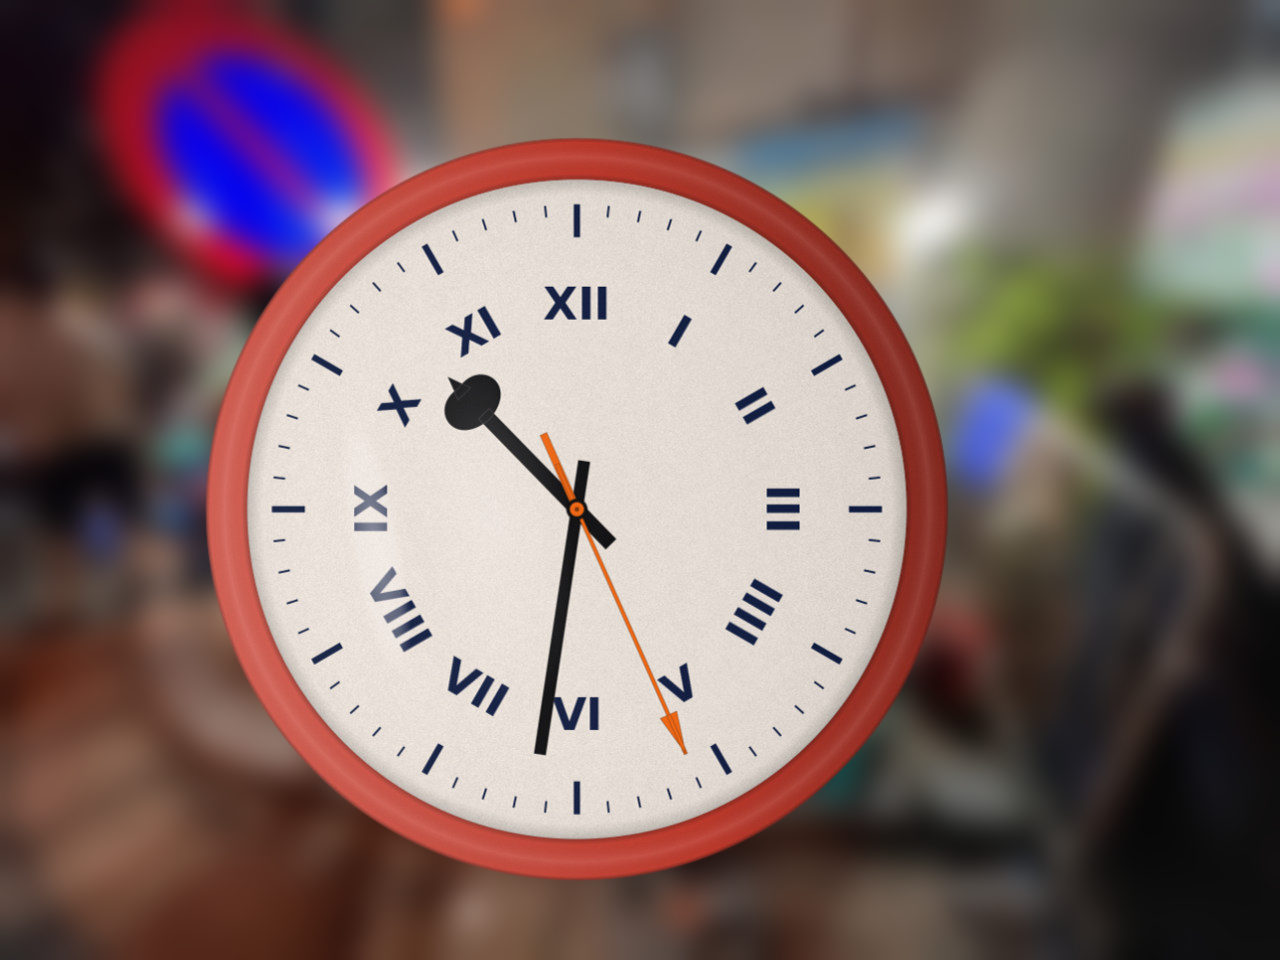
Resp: {"hour": 10, "minute": 31, "second": 26}
